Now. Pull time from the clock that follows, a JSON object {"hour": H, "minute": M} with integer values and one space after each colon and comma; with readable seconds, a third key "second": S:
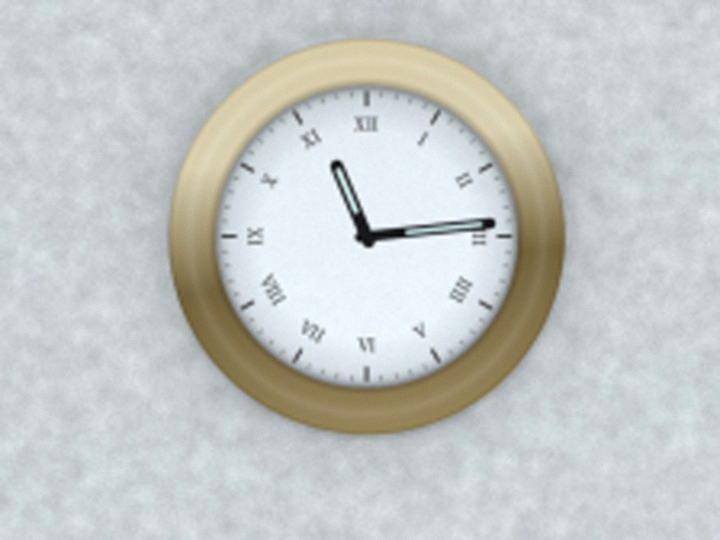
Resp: {"hour": 11, "minute": 14}
